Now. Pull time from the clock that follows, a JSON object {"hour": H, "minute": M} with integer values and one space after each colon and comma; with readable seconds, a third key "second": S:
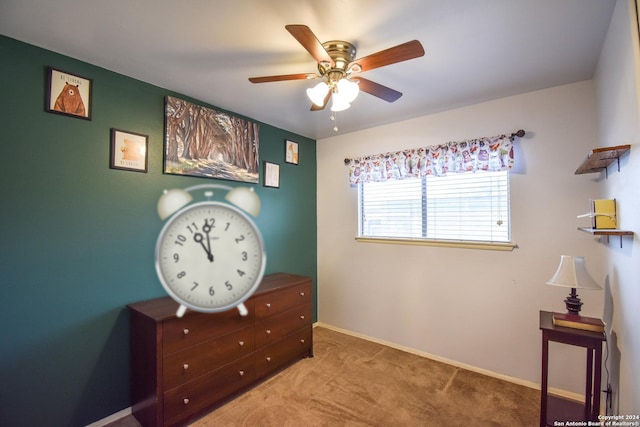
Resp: {"hour": 10, "minute": 59}
